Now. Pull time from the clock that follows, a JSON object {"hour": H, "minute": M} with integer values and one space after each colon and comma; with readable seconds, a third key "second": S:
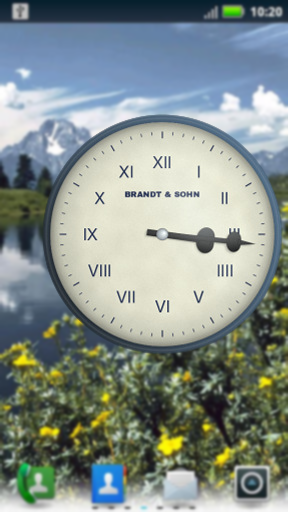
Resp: {"hour": 3, "minute": 16}
